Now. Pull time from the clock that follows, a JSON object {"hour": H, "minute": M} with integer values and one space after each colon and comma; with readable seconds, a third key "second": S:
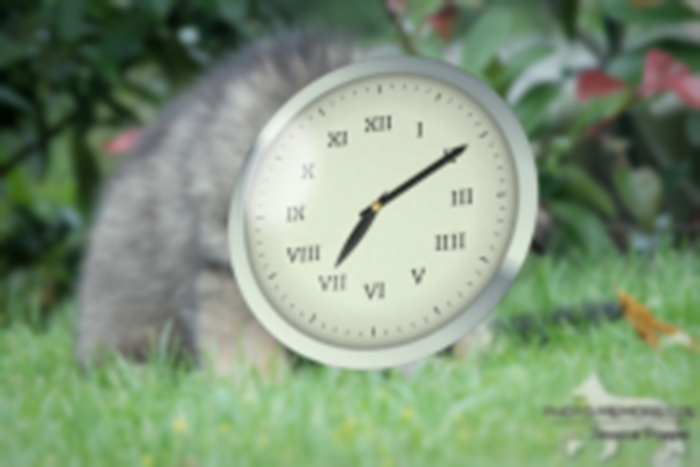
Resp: {"hour": 7, "minute": 10}
